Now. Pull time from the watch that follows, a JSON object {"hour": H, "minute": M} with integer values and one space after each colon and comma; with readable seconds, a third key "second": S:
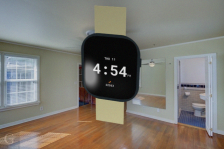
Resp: {"hour": 4, "minute": 54}
